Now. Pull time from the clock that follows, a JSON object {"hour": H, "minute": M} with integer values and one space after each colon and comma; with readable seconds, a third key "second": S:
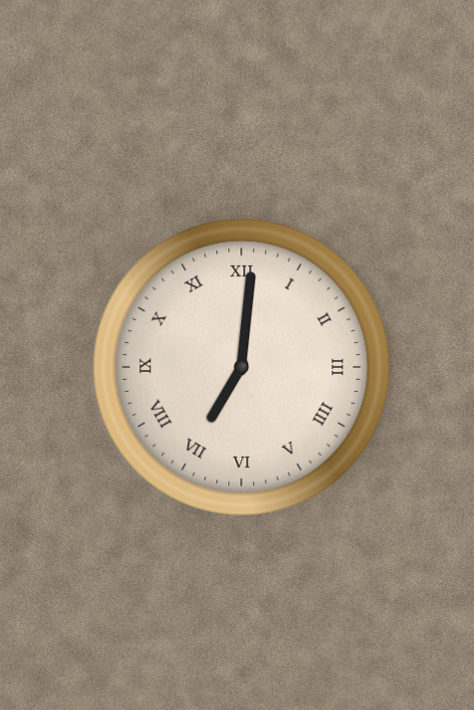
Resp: {"hour": 7, "minute": 1}
